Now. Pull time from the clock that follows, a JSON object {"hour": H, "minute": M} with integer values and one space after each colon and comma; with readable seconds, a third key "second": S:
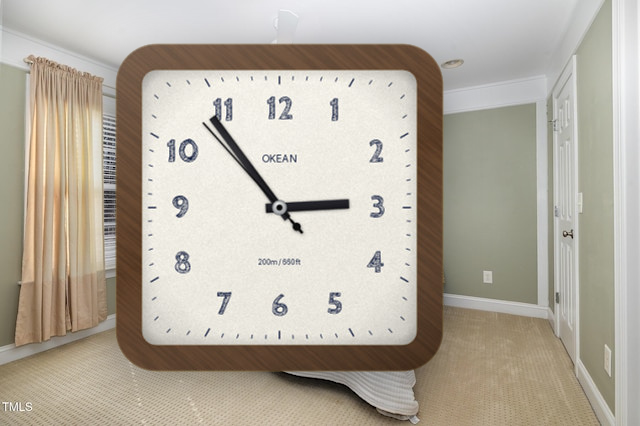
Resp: {"hour": 2, "minute": 53, "second": 53}
